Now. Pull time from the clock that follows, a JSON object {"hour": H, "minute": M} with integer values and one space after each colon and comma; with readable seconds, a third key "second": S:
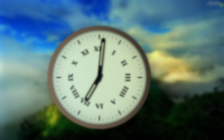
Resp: {"hour": 7, "minute": 1}
